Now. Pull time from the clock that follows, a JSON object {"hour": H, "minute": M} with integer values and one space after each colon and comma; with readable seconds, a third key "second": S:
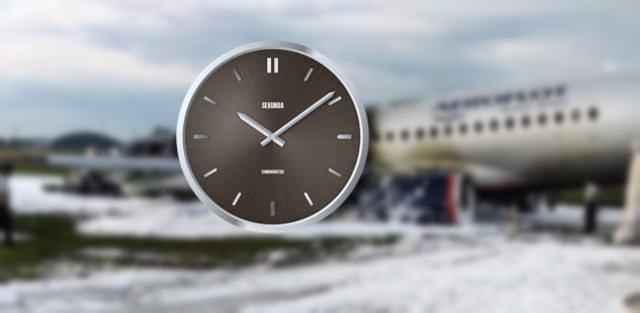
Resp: {"hour": 10, "minute": 9}
